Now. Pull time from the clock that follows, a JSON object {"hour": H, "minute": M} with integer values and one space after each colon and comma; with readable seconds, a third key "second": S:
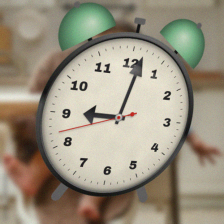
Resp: {"hour": 9, "minute": 1, "second": 42}
